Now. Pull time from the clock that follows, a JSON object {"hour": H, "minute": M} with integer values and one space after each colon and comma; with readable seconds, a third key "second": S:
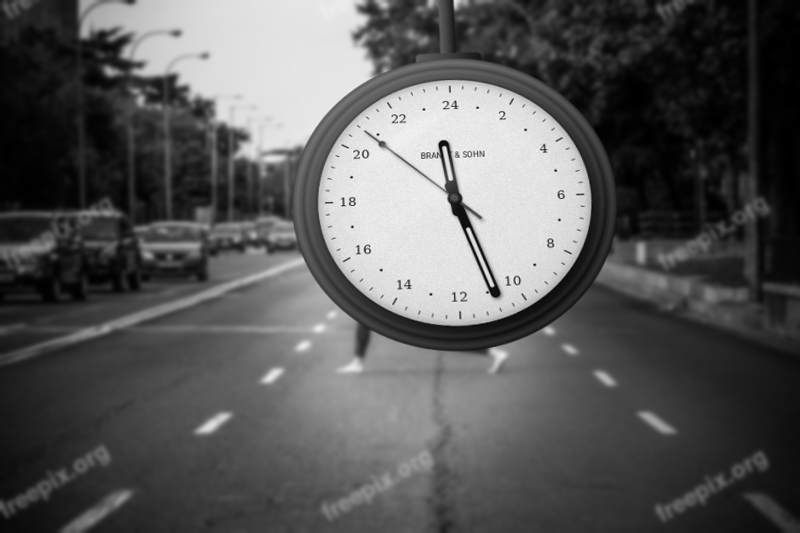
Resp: {"hour": 23, "minute": 26, "second": 52}
